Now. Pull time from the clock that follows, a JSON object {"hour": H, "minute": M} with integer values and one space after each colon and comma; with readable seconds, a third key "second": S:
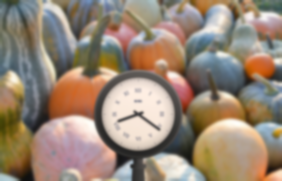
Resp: {"hour": 8, "minute": 21}
